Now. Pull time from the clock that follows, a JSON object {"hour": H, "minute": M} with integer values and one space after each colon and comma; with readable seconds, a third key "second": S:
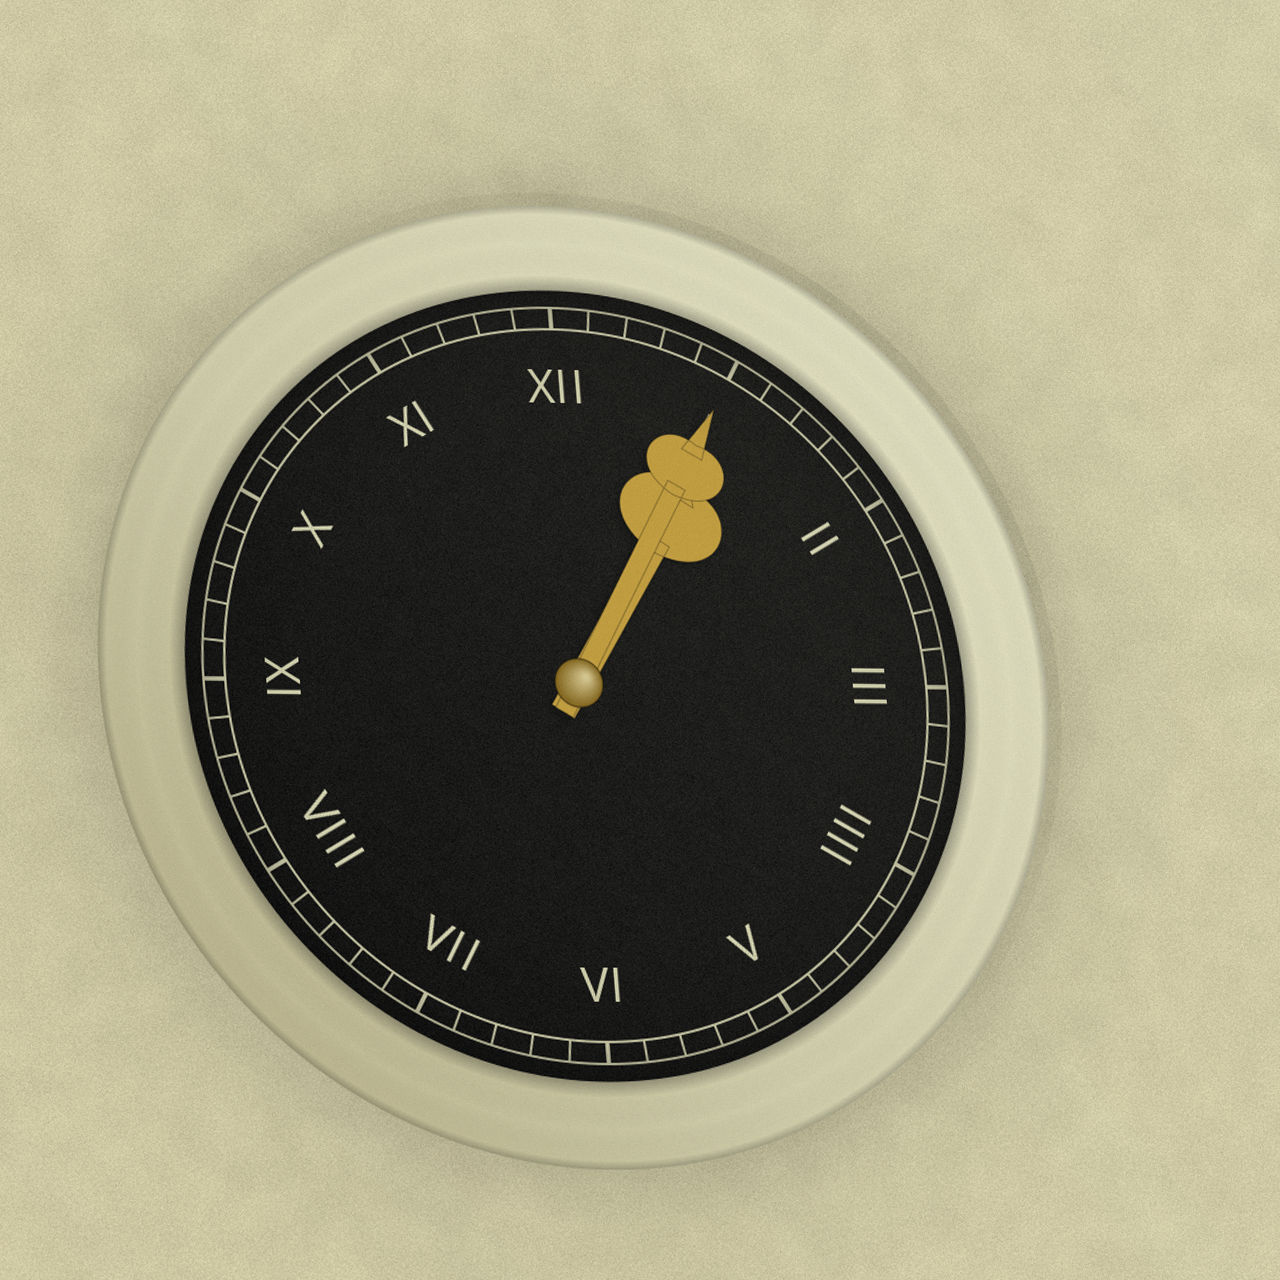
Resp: {"hour": 1, "minute": 5}
